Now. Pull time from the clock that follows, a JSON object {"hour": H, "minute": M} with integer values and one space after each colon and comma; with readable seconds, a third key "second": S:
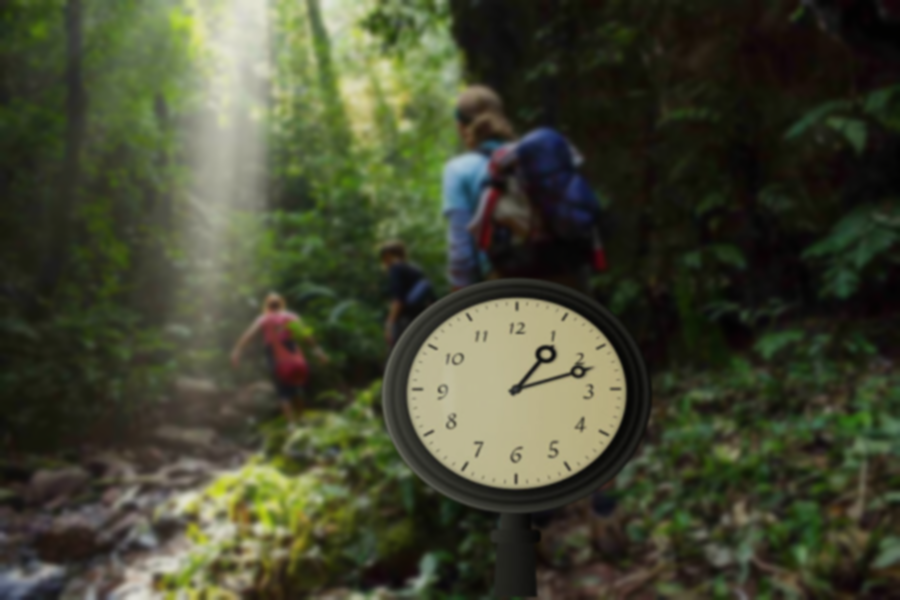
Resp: {"hour": 1, "minute": 12}
